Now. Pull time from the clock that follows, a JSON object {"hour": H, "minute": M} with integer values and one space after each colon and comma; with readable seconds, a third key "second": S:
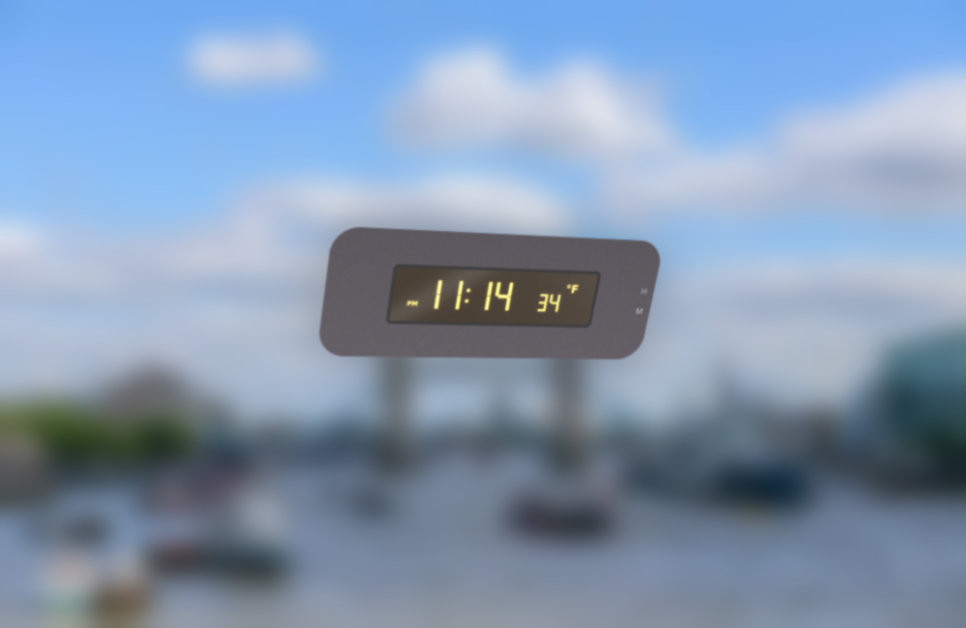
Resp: {"hour": 11, "minute": 14}
